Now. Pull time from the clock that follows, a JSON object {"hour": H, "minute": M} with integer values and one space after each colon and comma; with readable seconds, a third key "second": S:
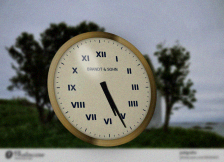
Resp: {"hour": 5, "minute": 26}
